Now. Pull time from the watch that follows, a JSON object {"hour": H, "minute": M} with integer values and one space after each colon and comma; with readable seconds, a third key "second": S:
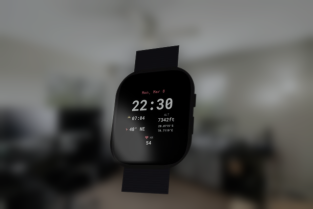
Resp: {"hour": 22, "minute": 30}
